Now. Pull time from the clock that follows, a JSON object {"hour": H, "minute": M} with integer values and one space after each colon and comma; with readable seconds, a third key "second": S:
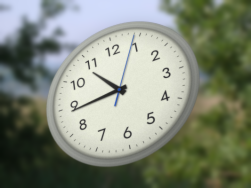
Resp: {"hour": 10, "minute": 44, "second": 4}
